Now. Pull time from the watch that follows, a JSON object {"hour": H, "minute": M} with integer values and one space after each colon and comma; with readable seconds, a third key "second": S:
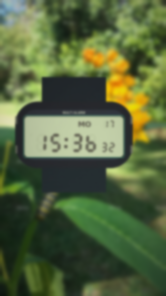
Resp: {"hour": 15, "minute": 36}
